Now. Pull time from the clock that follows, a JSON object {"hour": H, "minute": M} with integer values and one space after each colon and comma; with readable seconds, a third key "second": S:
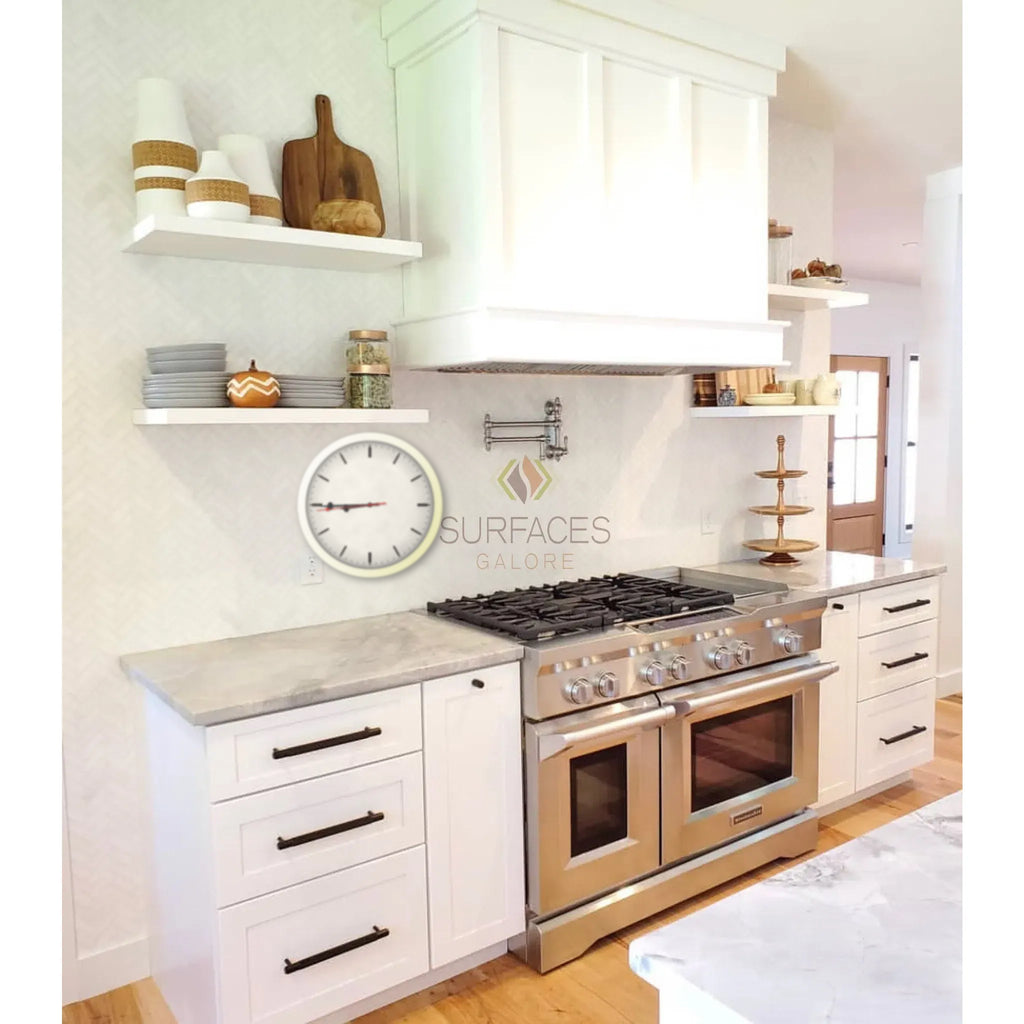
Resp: {"hour": 8, "minute": 44, "second": 44}
